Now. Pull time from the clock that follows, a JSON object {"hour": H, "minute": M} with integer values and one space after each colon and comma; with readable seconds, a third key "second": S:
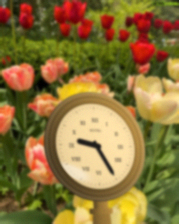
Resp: {"hour": 9, "minute": 25}
